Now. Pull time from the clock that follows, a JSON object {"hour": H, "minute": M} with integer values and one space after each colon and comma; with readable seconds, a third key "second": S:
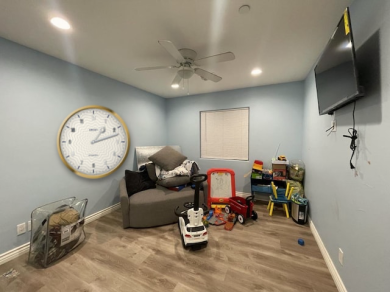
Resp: {"hour": 1, "minute": 12}
